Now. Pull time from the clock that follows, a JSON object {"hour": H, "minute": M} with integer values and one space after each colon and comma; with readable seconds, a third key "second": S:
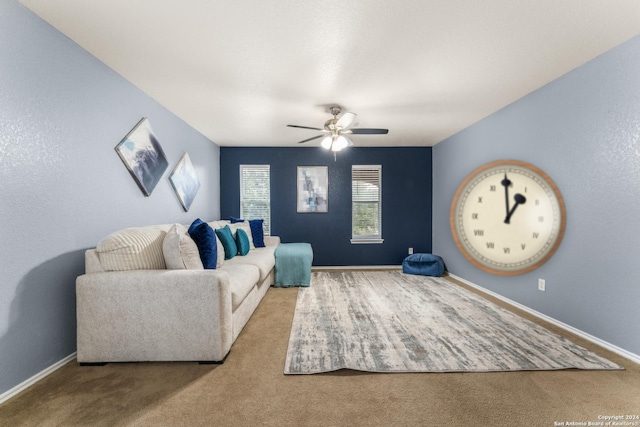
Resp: {"hour": 12, "minute": 59}
